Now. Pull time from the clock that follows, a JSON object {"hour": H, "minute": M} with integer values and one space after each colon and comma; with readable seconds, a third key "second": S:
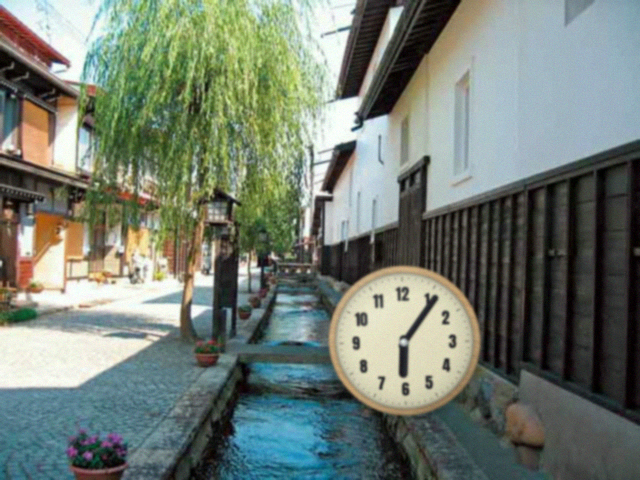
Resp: {"hour": 6, "minute": 6}
